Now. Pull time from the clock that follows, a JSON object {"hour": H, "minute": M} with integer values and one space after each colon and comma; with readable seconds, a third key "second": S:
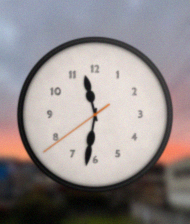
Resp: {"hour": 11, "minute": 31, "second": 39}
